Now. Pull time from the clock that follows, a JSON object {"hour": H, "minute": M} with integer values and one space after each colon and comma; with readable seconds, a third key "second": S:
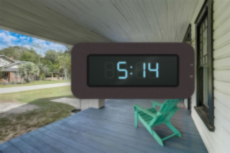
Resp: {"hour": 5, "minute": 14}
